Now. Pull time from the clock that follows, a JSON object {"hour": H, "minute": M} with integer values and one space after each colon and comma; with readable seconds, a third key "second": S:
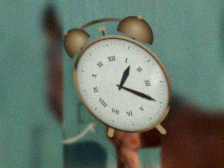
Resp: {"hour": 1, "minute": 20}
